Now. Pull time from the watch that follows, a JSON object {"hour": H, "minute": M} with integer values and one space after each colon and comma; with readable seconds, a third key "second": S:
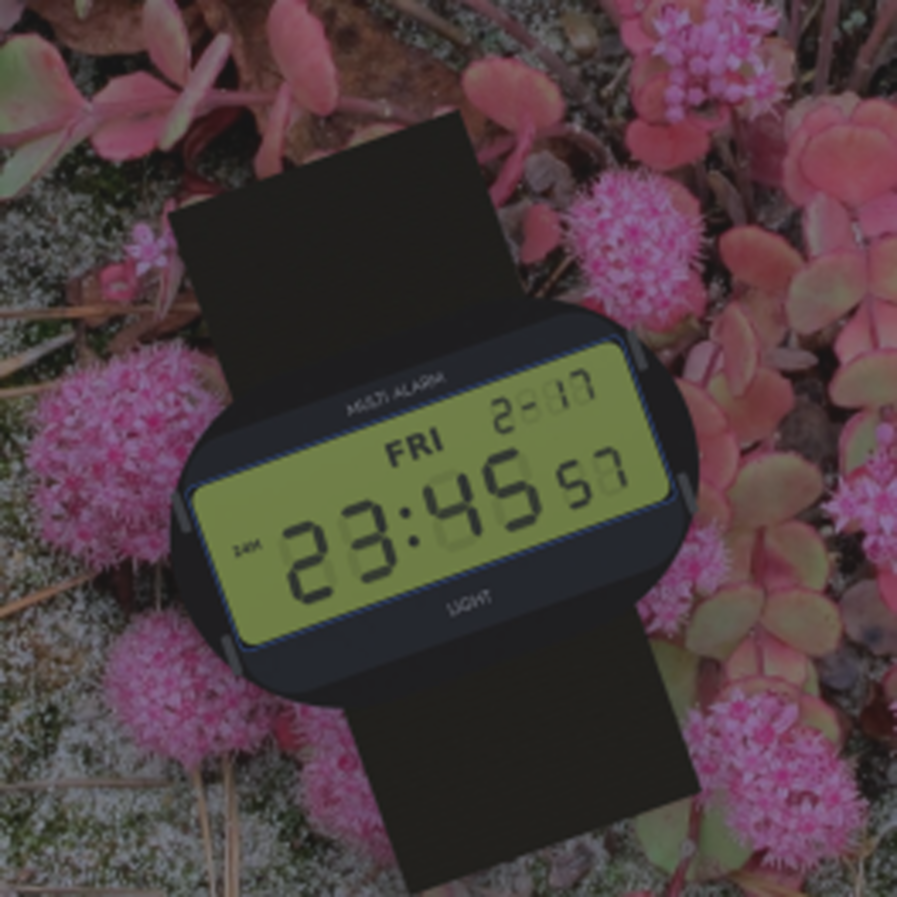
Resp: {"hour": 23, "minute": 45, "second": 57}
